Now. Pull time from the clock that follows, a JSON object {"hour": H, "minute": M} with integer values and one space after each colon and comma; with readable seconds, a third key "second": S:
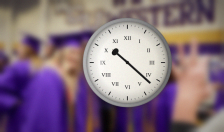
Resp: {"hour": 10, "minute": 22}
